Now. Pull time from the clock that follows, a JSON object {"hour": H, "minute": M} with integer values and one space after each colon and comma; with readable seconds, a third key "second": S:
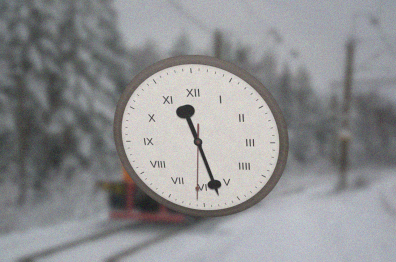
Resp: {"hour": 11, "minute": 27, "second": 31}
